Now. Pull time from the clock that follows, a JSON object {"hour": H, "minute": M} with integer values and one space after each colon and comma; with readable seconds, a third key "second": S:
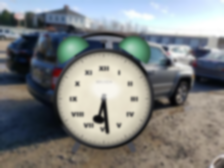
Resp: {"hour": 6, "minute": 29}
